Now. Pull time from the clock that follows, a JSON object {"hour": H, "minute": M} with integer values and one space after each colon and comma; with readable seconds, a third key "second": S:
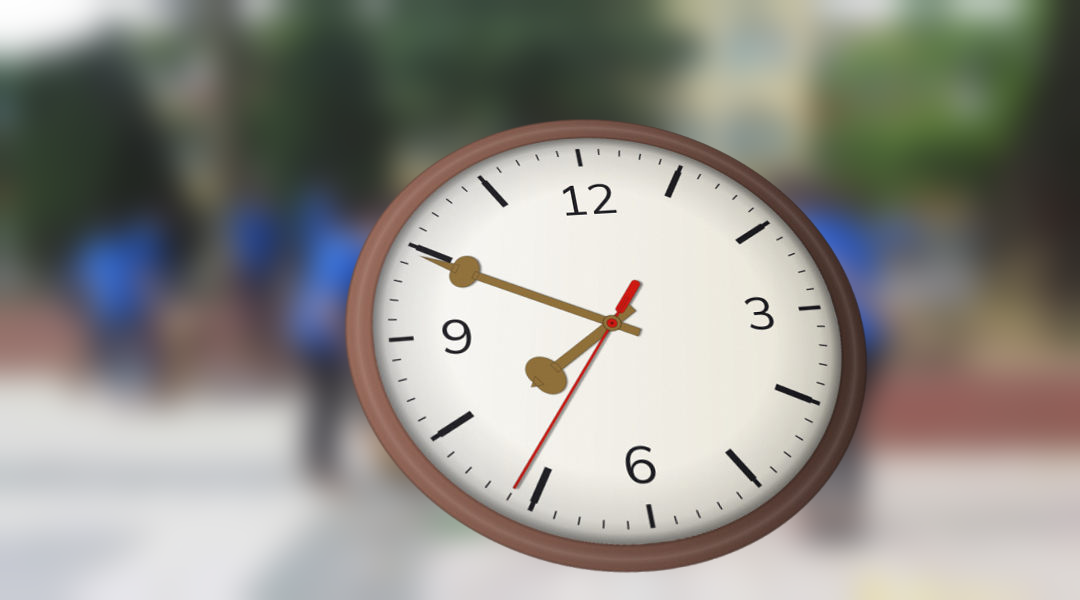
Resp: {"hour": 7, "minute": 49, "second": 36}
